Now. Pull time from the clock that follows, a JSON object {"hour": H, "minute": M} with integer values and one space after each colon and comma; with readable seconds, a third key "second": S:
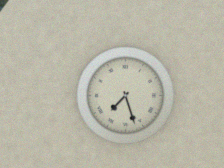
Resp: {"hour": 7, "minute": 27}
